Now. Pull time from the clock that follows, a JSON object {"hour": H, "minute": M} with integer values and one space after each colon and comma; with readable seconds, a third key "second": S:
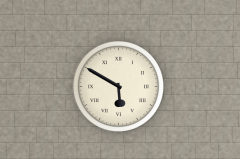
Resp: {"hour": 5, "minute": 50}
